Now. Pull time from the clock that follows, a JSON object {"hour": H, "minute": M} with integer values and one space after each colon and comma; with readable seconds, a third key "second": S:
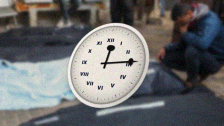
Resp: {"hour": 12, "minute": 14}
